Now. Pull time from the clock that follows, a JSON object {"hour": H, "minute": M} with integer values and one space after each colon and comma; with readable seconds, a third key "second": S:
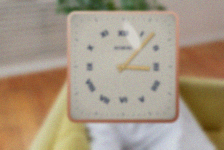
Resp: {"hour": 3, "minute": 7}
